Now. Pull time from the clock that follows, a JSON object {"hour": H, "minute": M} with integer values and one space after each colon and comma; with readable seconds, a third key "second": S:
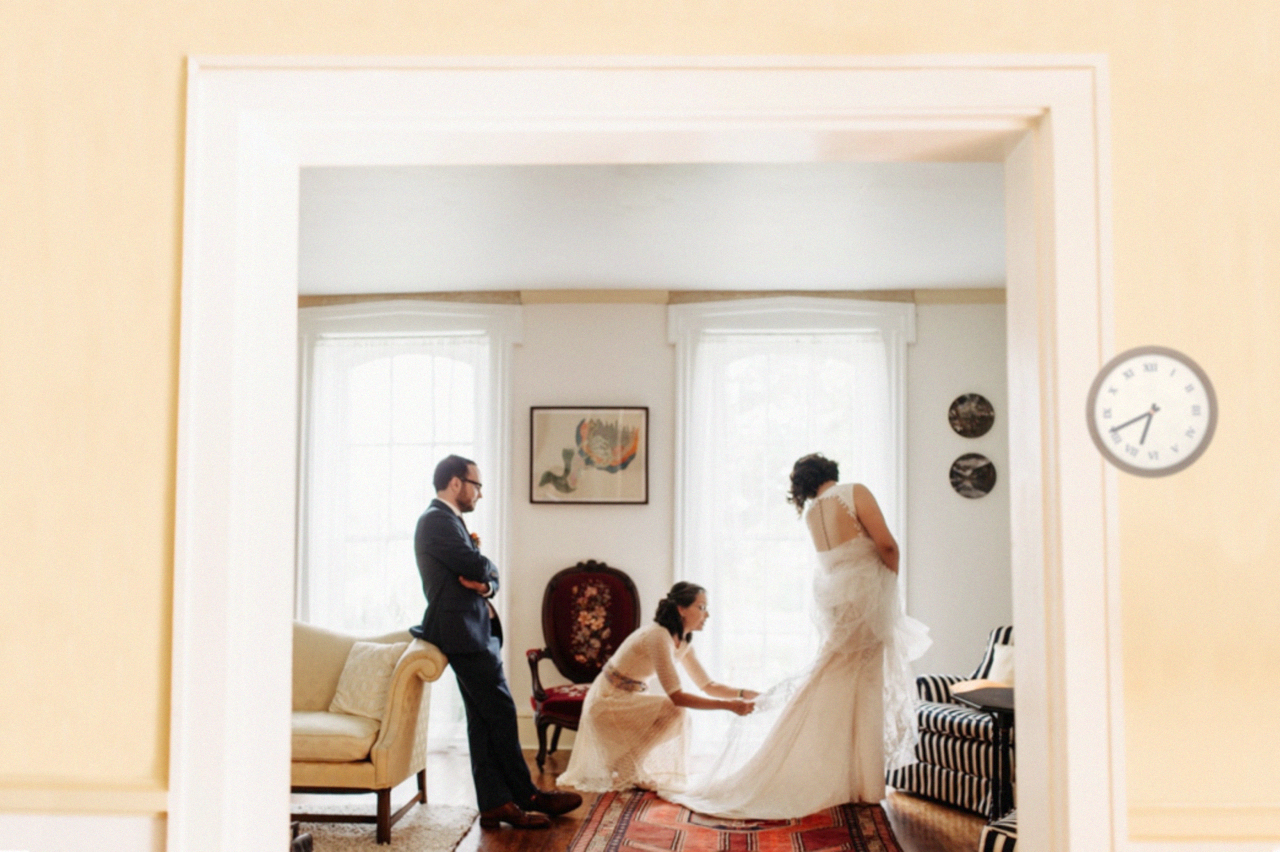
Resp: {"hour": 6, "minute": 41}
